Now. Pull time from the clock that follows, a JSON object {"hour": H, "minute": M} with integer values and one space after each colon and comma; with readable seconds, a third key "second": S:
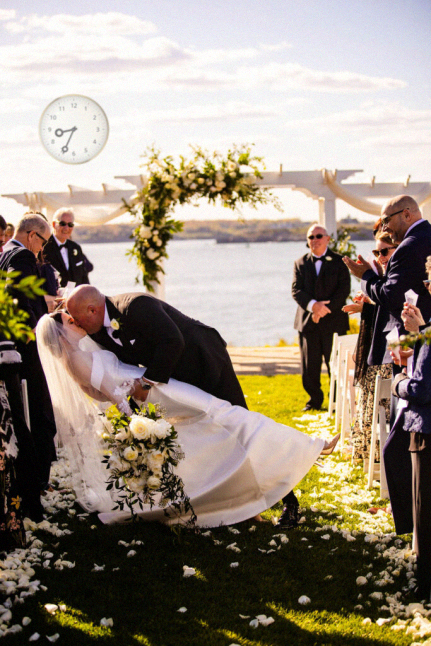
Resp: {"hour": 8, "minute": 34}
